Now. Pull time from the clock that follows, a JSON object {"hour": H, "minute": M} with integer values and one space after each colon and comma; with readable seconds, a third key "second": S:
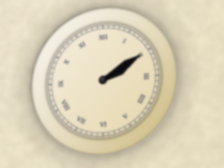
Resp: {"hour": 2, "minute": 10}
